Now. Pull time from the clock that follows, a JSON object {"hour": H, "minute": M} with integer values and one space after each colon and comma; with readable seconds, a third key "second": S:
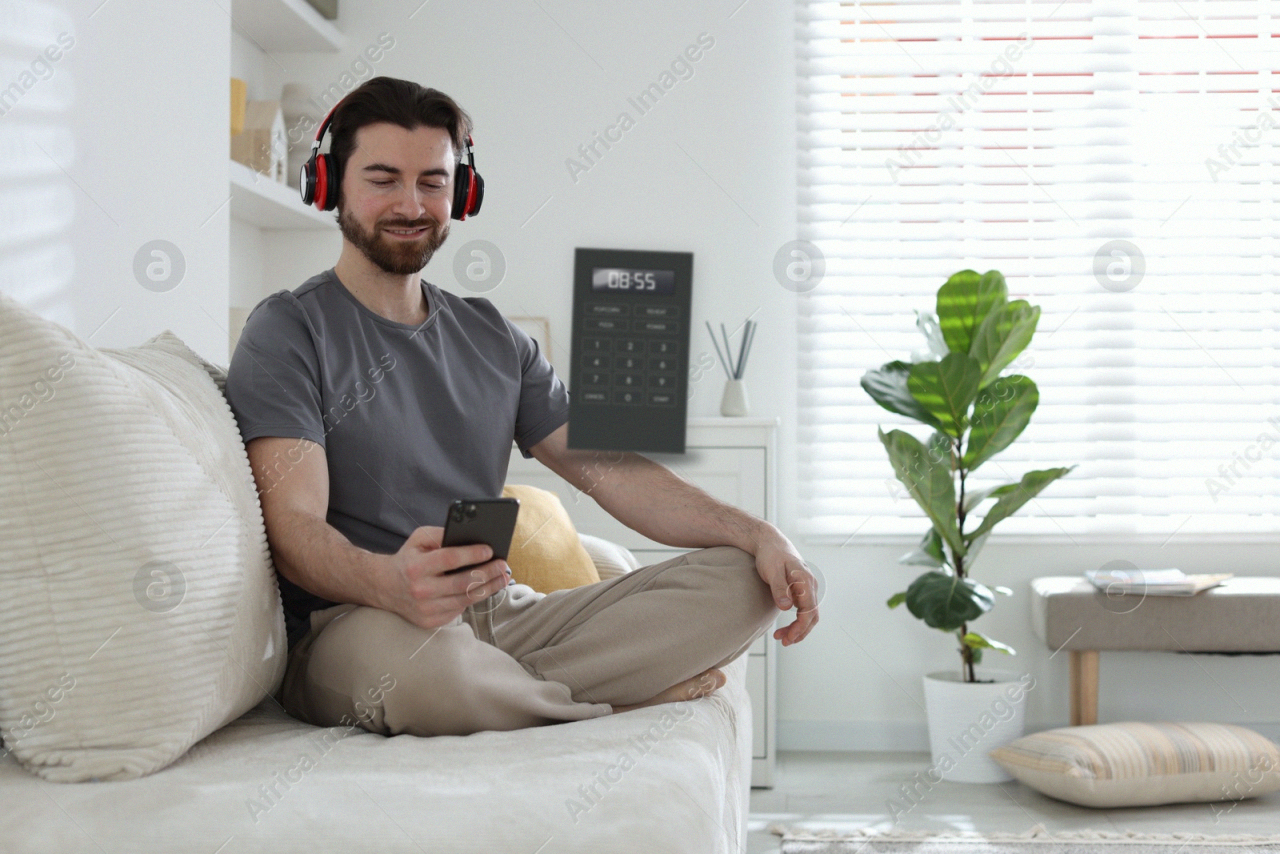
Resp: {"hour": 8, "minute": 55}
